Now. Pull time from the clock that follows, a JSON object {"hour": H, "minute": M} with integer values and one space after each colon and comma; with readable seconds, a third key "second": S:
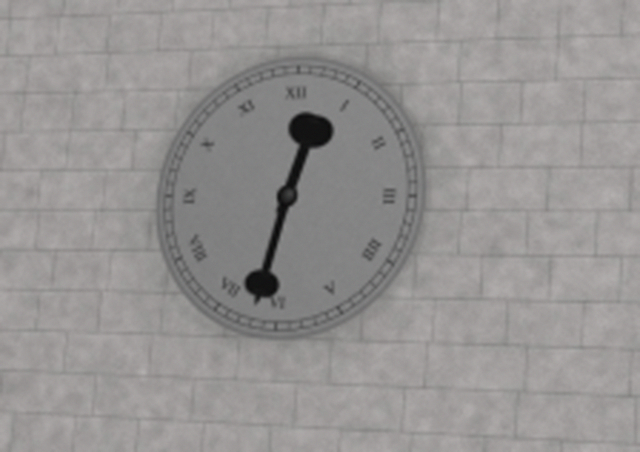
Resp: {"hour": 12, "minute": 32}
